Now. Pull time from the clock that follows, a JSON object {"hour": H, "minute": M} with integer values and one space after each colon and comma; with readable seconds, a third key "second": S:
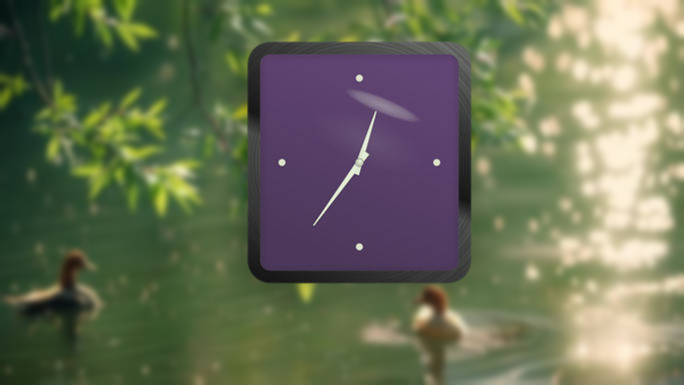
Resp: {"hour": 12, "minute": 36}
